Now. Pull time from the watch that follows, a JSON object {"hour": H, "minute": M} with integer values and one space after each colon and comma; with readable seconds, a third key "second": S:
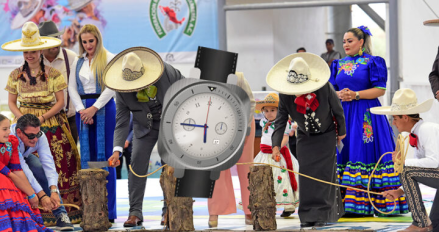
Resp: {"hour": 5, "minute": 45}
